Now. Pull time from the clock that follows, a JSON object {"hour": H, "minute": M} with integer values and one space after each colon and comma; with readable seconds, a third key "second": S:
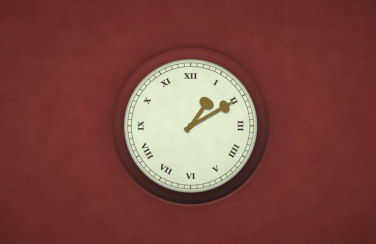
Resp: {"hour": 1, "minute": 10}
